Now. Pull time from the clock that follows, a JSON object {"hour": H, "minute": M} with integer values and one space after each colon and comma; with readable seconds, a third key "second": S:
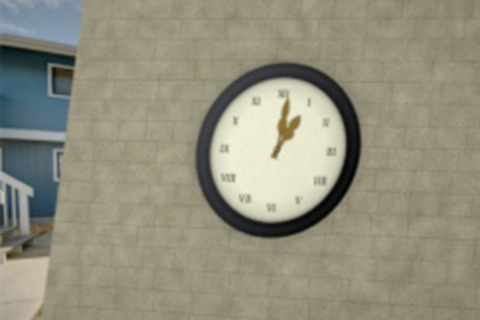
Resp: {"hour": 1, "minute": 1}
